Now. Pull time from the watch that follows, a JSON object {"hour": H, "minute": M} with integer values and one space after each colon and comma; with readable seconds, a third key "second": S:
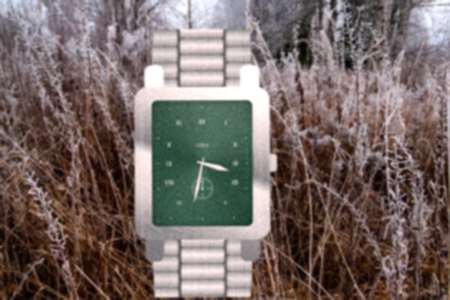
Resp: {"hour": 3, "minute": 32}
